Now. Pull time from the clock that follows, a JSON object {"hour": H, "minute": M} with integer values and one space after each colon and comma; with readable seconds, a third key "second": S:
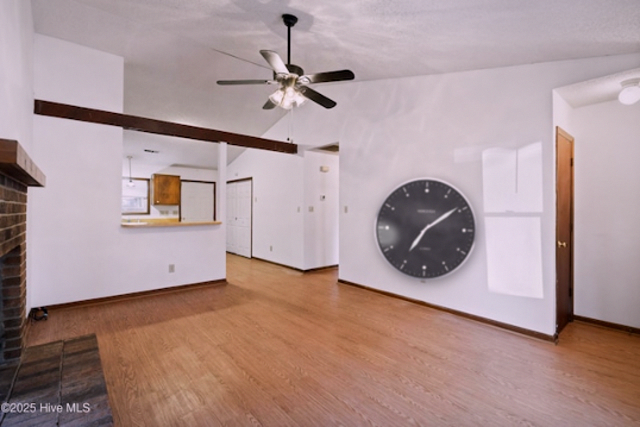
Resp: {"hour": 7, "minute": 9}
